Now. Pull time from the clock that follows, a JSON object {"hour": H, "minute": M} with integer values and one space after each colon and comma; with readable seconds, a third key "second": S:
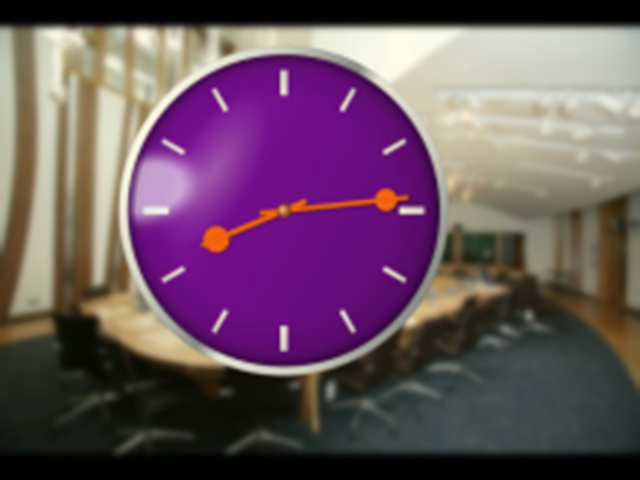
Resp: {"hour": 8, "minute": 14}
